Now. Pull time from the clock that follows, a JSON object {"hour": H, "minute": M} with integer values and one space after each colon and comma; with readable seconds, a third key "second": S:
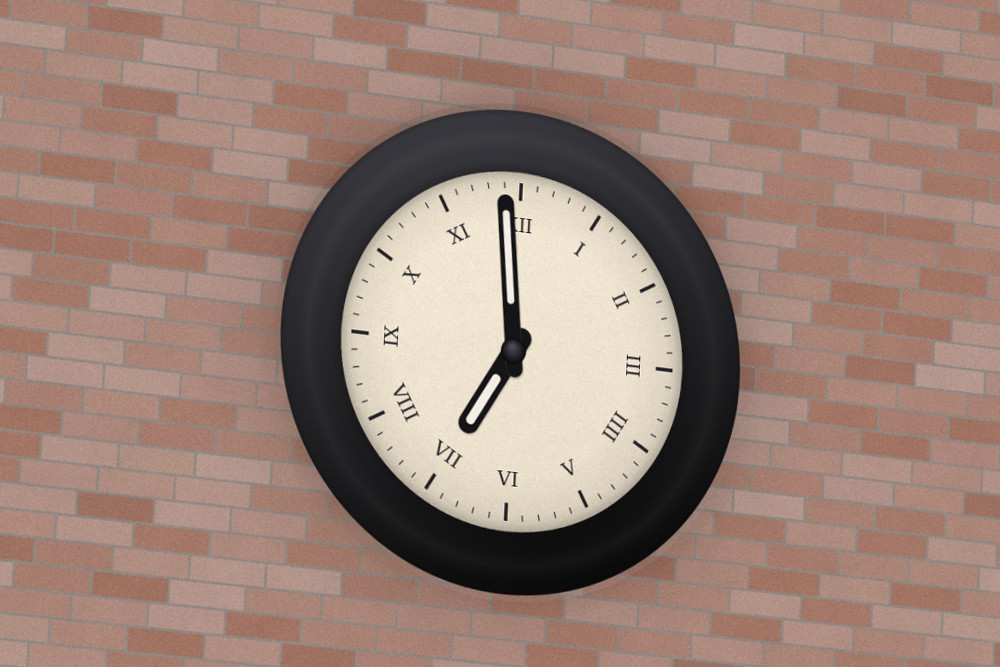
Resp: {"hour": 6, "minute": 59}
